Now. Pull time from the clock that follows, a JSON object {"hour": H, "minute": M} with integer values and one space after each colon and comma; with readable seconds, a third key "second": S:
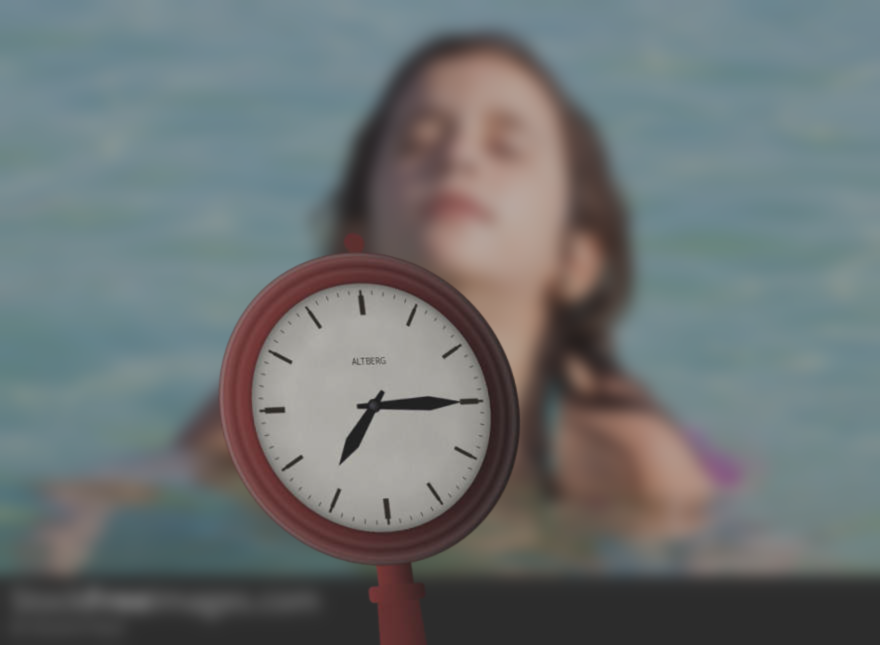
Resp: {"hour": 7, "minute": 15}
